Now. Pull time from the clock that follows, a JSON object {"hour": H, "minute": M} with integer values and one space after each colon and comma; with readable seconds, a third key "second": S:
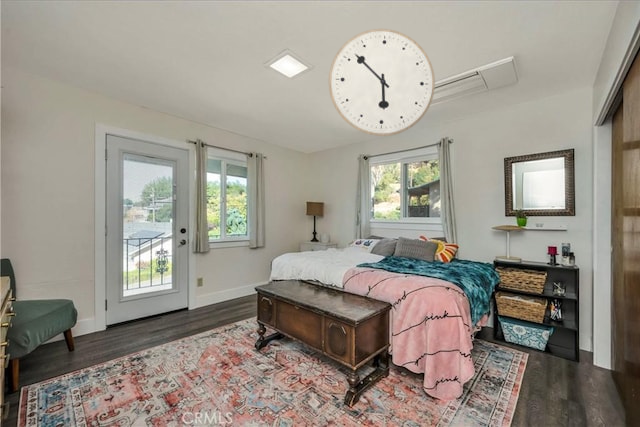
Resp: {"hour": 5, "minute": 52}
